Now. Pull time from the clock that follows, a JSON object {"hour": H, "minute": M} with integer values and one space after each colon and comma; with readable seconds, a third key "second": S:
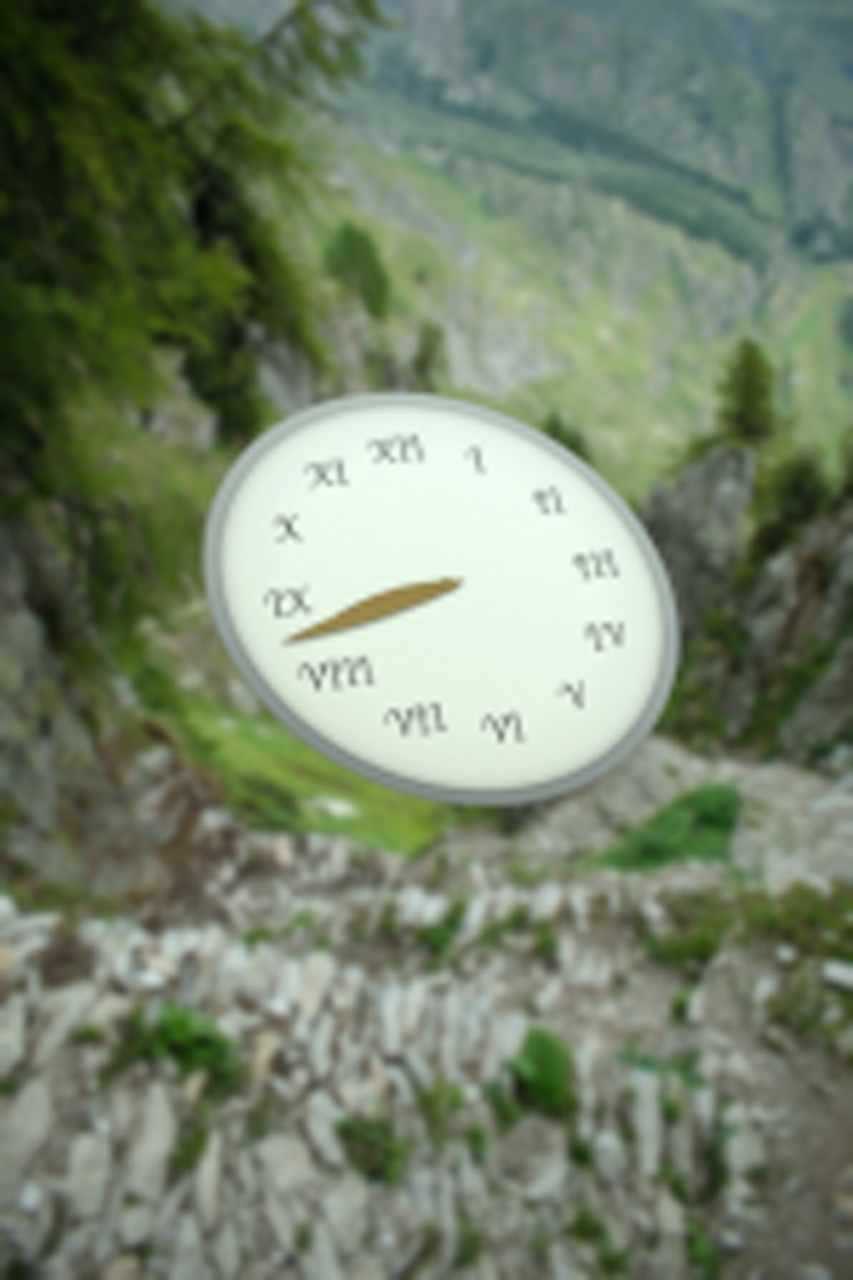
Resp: {"hour": 8, "minute": 43}
